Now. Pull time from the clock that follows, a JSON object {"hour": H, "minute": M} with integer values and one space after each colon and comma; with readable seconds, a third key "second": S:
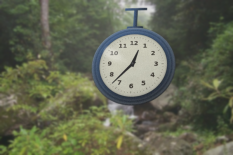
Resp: {"hour": 12, "minute": 37}
